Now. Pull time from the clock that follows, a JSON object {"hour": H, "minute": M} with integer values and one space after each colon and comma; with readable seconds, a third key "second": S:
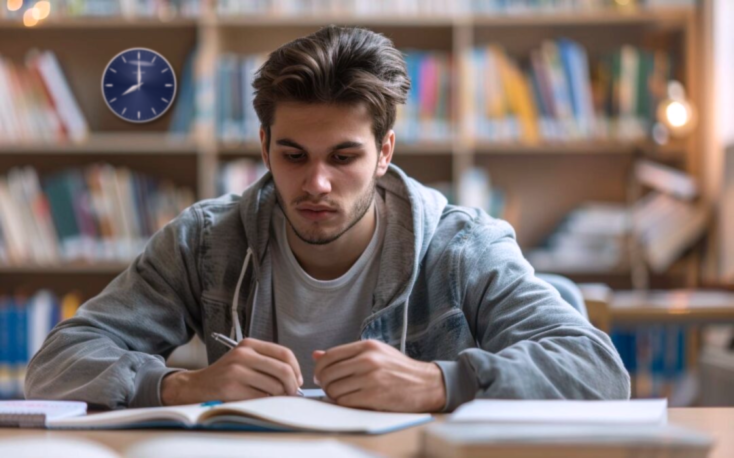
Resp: {"hour": 8, "minute": 0}
